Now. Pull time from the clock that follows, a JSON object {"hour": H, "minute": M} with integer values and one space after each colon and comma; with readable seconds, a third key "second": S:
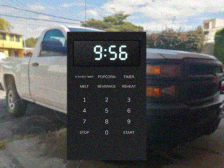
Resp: {"hour": 9, "minute": 56}
